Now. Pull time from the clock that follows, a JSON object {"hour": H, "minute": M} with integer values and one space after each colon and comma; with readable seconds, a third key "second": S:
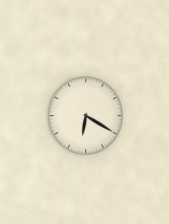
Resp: {"hour": 6, "minute": 20}
